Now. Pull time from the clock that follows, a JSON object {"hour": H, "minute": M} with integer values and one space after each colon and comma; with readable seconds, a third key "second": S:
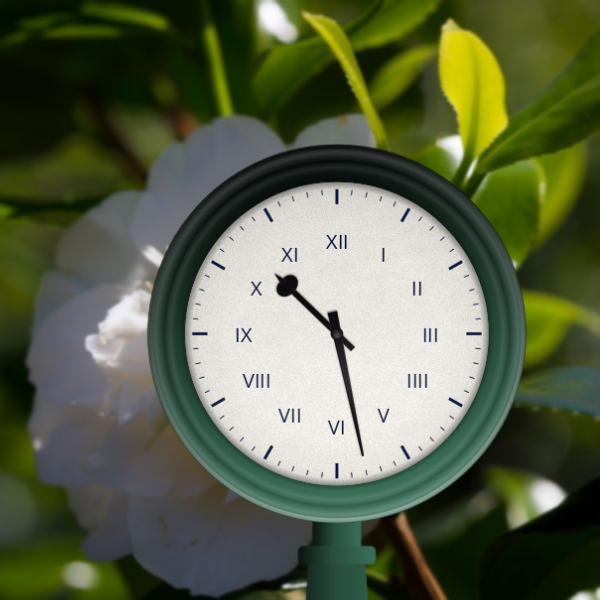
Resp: {"hour": 10, "minute": 28}
